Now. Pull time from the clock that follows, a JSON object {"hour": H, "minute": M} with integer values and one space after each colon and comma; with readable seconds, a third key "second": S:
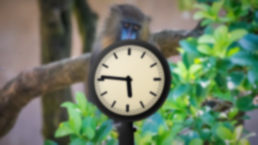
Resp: {"hour": 5, "minute": 46}
